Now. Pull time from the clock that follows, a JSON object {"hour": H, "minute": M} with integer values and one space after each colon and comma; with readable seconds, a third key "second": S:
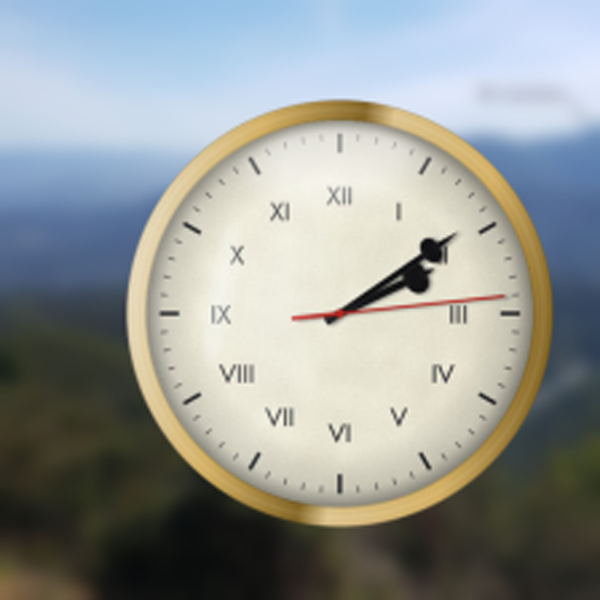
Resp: {"hour": 2, "minute": 9, "second": 14}
